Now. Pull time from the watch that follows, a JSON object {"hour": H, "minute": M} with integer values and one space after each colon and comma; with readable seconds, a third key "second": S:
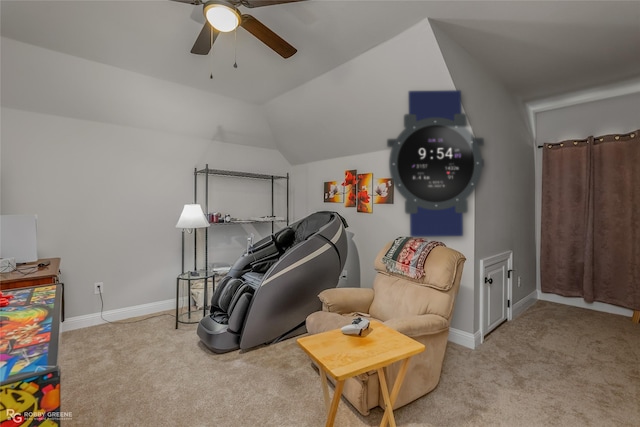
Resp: {"hour": 9, "minute": 54}
